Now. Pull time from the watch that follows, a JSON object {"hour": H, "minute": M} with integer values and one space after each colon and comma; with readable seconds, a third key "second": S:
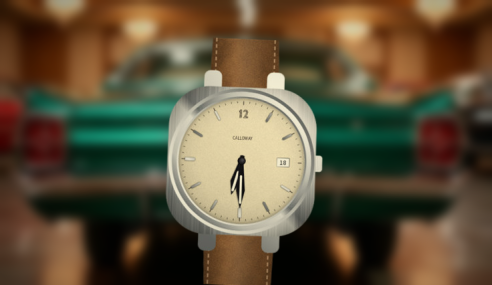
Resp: {"hour": 6, "minute": 30}
